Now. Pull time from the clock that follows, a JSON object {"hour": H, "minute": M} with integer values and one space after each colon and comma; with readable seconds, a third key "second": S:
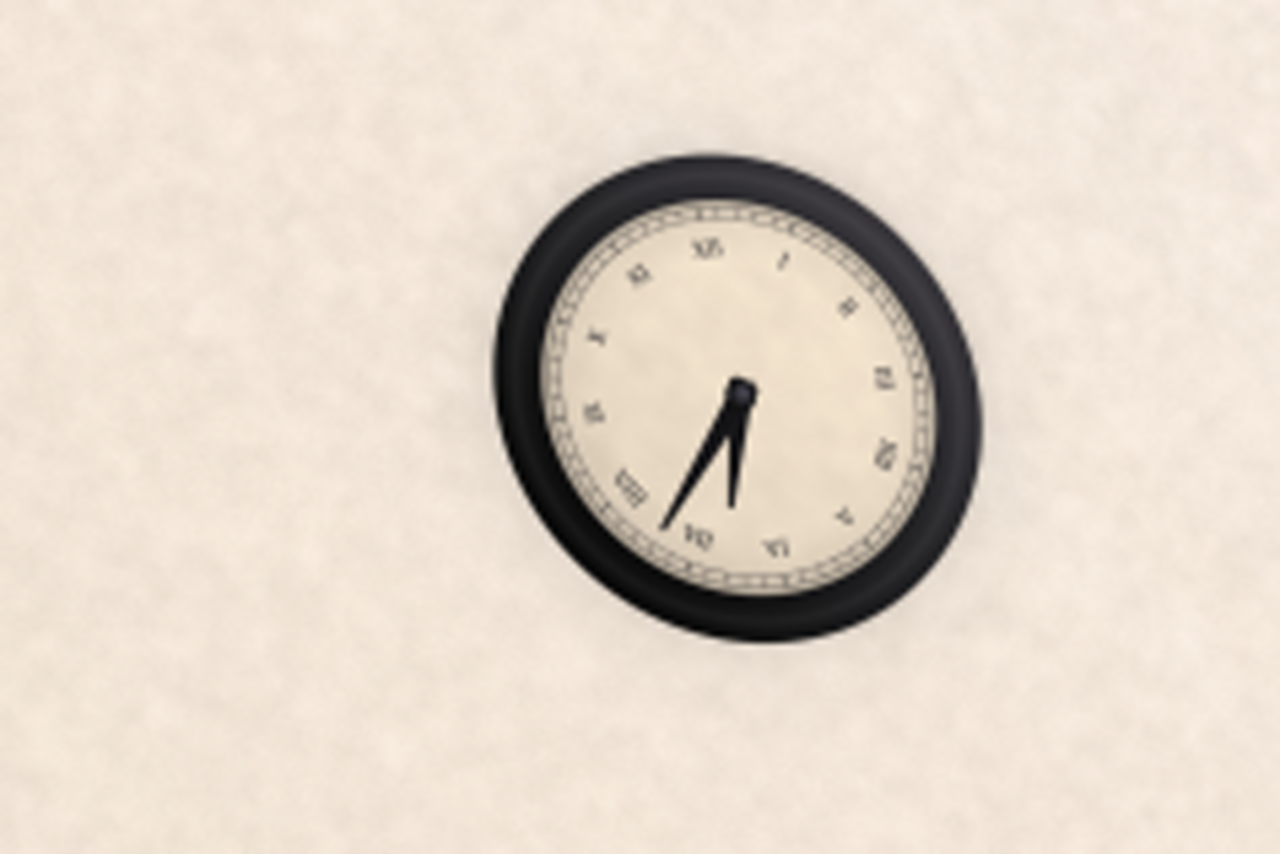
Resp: {"hour": 6, "minute": 37}
